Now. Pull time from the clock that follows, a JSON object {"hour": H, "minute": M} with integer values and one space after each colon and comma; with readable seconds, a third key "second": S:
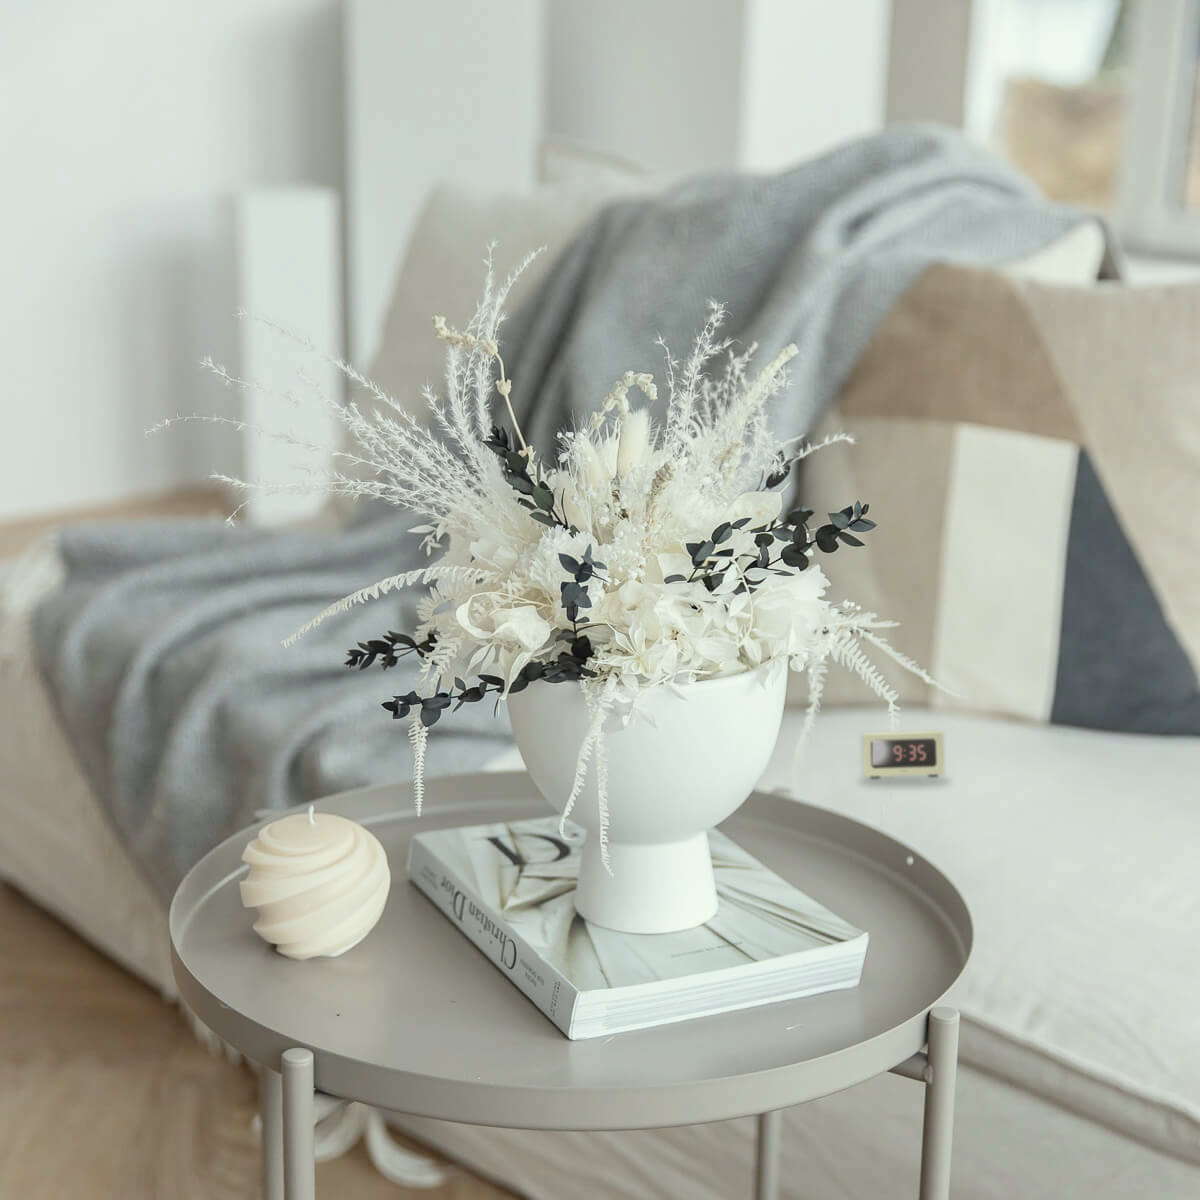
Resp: {"hour": 9, "minute": 35}
